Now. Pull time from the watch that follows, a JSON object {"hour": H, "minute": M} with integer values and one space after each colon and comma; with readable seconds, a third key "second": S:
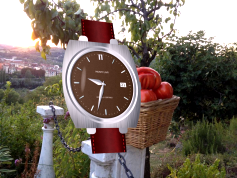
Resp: {"hour": 9, "minute": 33}
